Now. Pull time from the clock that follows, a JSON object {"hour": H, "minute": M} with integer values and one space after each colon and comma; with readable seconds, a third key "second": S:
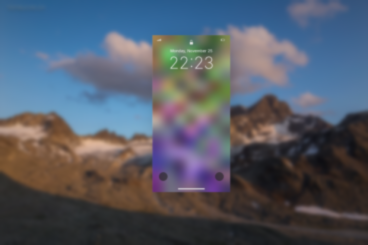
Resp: {"hour": 22, "minute": 23}
